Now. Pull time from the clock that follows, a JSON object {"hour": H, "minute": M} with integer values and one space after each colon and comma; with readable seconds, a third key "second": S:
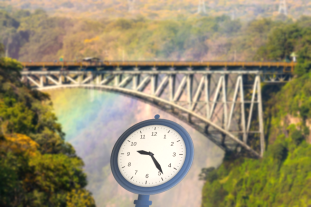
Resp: {"hour": 9, "minute": 24}
